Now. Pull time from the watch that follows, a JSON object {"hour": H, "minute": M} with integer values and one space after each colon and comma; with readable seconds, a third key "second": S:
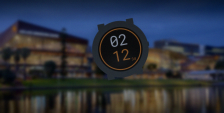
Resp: {"hour": 2, "minute": 12}
